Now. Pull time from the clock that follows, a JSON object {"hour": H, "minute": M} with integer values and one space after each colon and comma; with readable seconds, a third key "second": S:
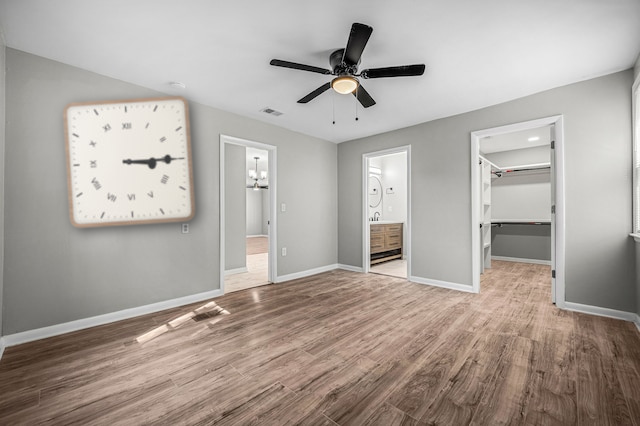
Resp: {"hour": 3, "minute": 15}
